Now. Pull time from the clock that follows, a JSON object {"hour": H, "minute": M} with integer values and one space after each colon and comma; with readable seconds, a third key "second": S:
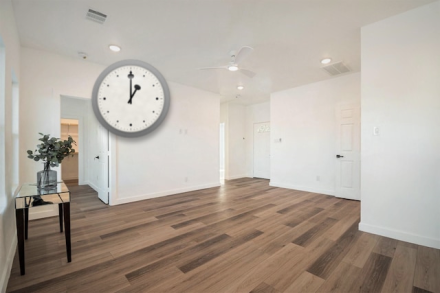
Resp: {"hour": 1, "minute": 0}
